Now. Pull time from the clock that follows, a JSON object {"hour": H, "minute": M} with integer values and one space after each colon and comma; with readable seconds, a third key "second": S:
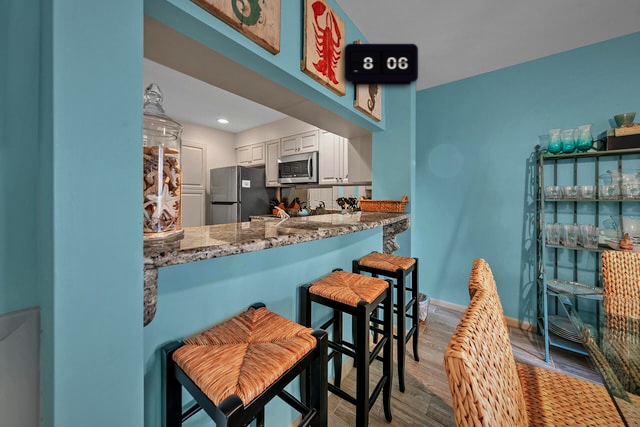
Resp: {"hour": 8, "minute": 6}
